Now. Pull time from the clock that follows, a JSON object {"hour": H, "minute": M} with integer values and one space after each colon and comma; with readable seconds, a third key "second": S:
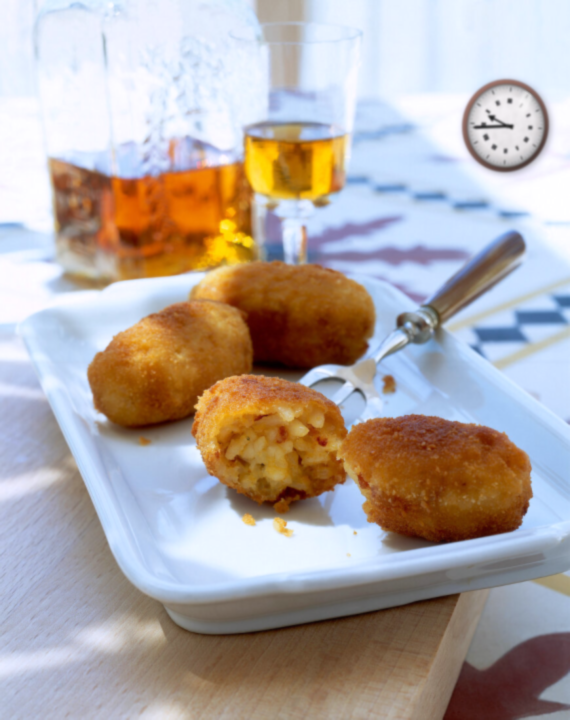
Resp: {"hour": 9, "minute": 44}
